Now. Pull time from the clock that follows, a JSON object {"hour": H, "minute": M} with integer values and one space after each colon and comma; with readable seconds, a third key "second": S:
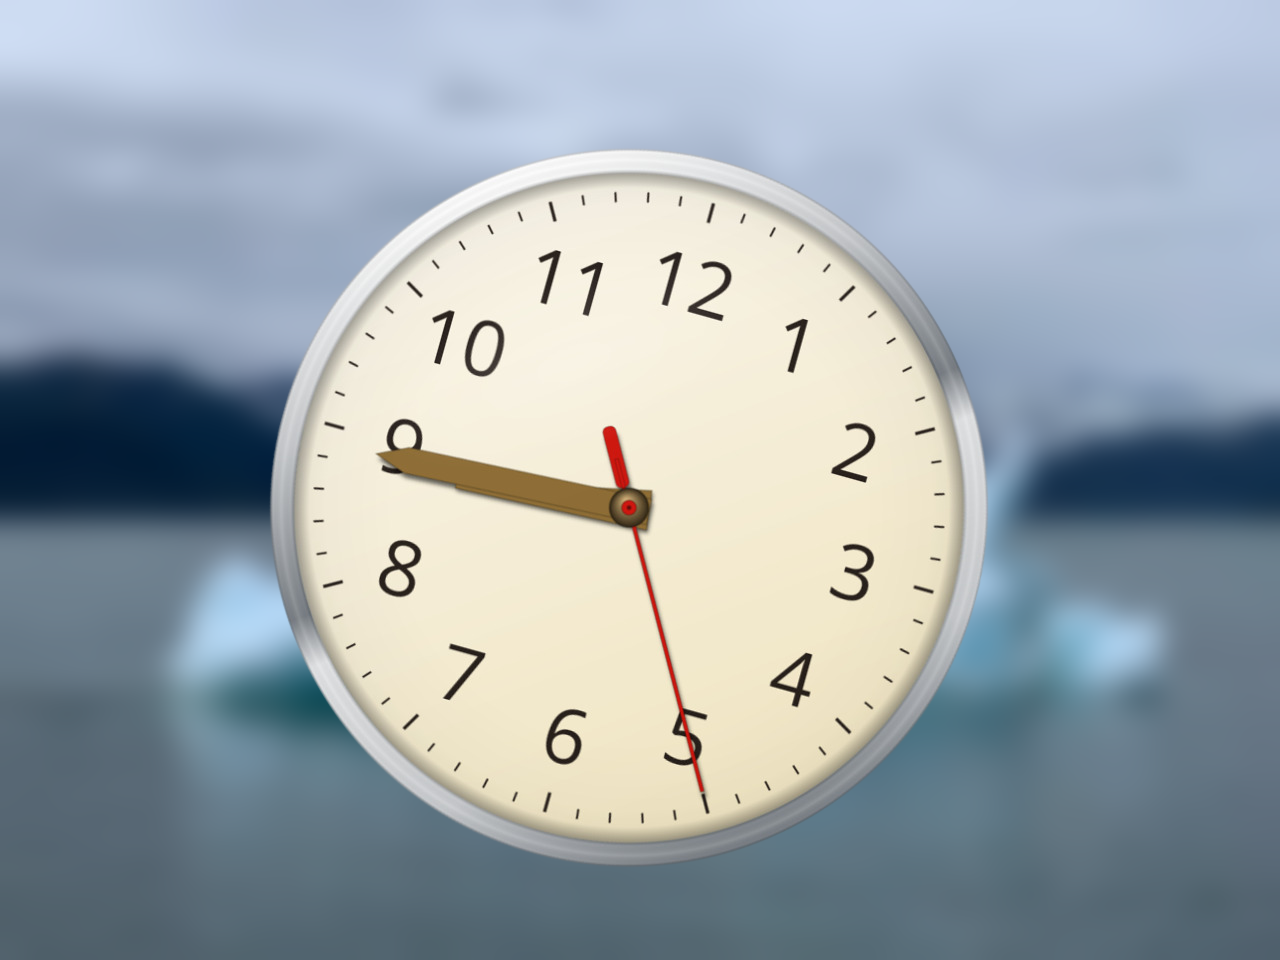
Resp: {"hour": 8, "minute": 44, "second": 25}
